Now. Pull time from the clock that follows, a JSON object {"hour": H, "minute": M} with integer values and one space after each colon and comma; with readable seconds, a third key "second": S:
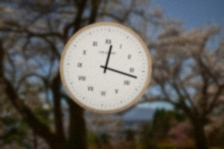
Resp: {"hour": 12, "minute": 17}
